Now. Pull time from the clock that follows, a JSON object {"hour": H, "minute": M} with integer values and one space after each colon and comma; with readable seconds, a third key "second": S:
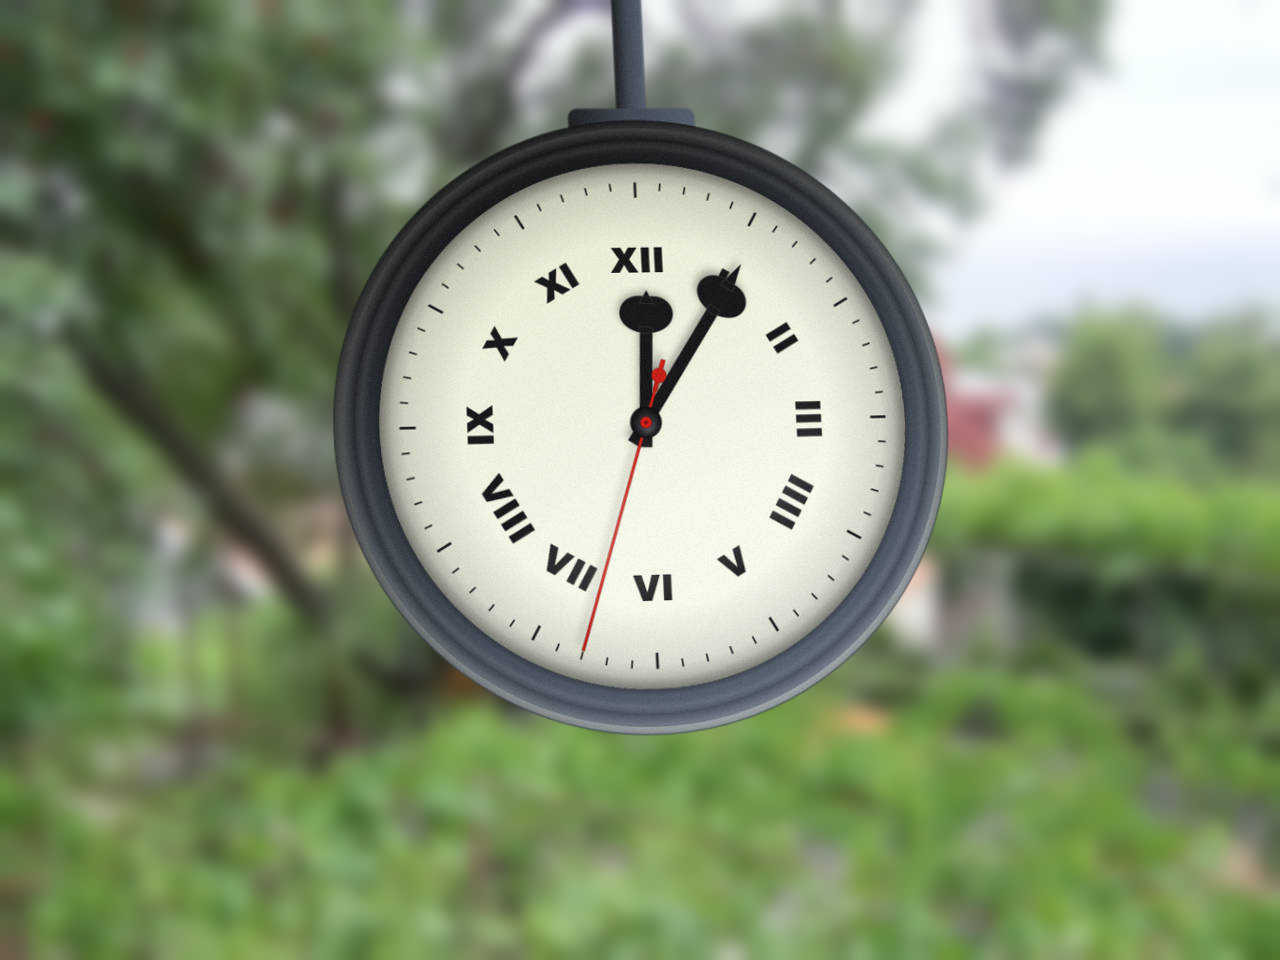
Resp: {"hour": 12, "minute": 5, "second": 33}
